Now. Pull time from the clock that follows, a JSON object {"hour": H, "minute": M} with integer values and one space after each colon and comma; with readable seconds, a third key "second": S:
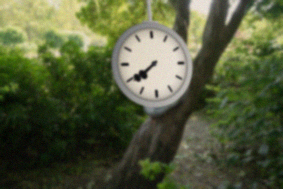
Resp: {"hour": 7, "minute": 39}
